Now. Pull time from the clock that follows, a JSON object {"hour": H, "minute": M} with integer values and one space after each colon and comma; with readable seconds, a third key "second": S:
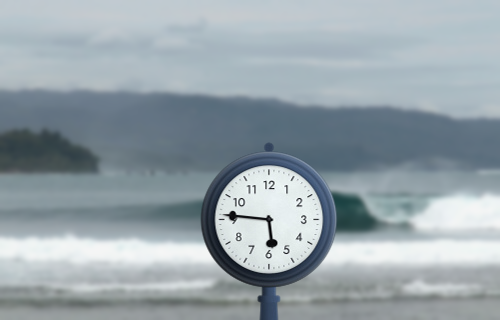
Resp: {"hour": 5, "minute": 46}
